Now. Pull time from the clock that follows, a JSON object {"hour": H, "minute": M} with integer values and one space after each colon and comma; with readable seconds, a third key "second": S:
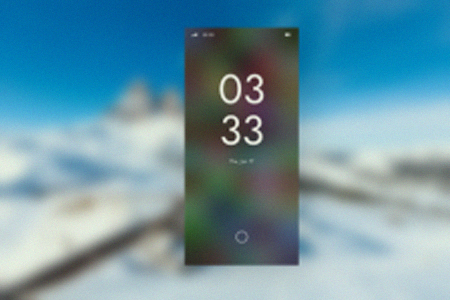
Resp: {"hour": 3, "minute": 33}
